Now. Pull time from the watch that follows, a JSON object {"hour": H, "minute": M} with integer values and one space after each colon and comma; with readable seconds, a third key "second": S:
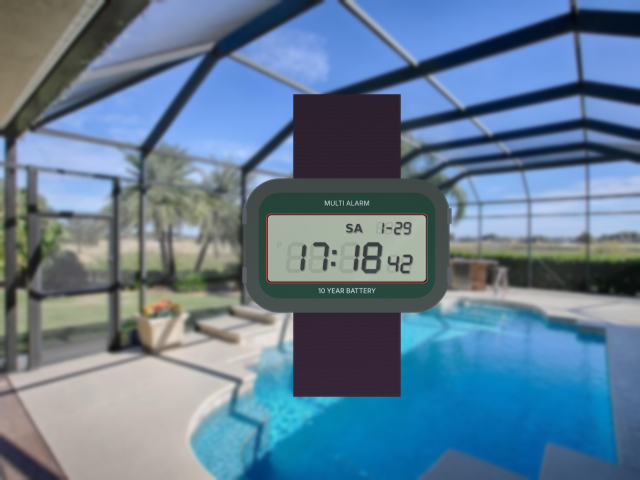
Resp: {"hour": 17, "minute": 18, "second": 42}
